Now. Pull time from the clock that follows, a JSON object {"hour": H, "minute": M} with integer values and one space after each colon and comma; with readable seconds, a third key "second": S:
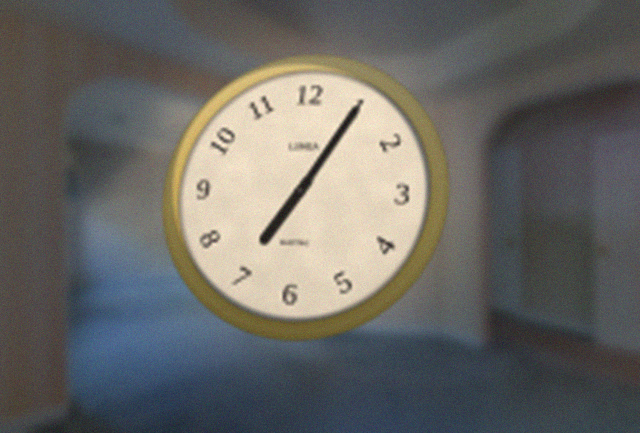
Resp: {"hour": 7, "minute": 5}
